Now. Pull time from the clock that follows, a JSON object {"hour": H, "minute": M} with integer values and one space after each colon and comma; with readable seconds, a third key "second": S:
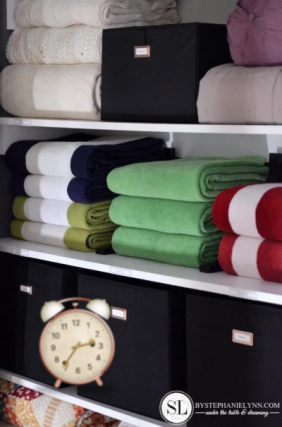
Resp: {"hour": 2, "minute": 36}
